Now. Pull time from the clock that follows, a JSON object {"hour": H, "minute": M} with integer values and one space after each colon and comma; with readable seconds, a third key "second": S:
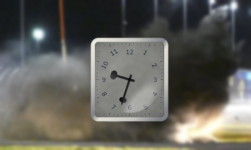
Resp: {"hour": 9, "minute": 33}
